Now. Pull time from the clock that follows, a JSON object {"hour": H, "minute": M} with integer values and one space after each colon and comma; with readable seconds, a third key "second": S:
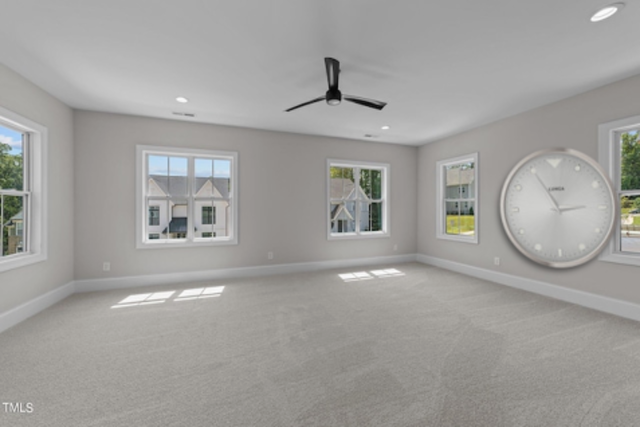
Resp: {"hour": 2, "minute": 55}
